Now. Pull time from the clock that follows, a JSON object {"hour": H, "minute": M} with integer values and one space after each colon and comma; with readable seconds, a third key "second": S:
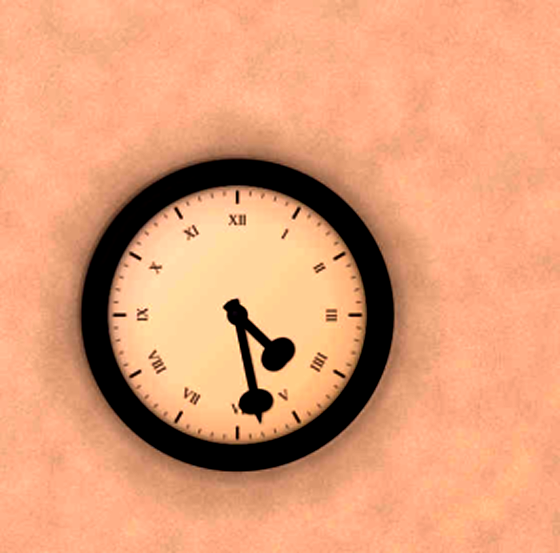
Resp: {"hour": 4, "minute": 28}
